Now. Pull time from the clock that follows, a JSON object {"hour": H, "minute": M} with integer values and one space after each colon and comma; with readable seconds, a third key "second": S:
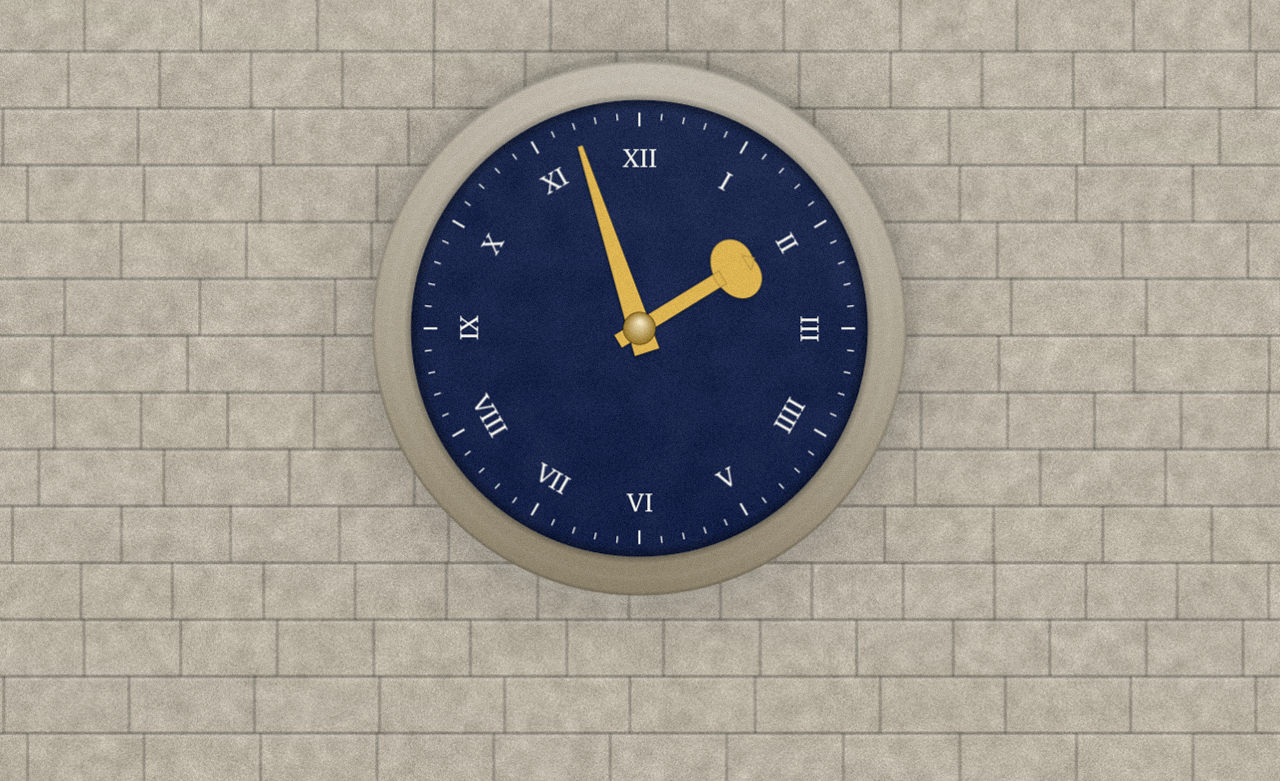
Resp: {"hour": 1, "minute": 57}
